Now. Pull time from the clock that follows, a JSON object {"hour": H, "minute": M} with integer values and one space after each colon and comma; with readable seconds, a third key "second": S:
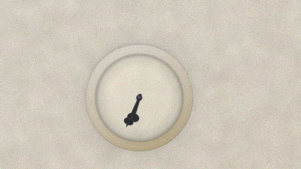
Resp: {"hour": 6, "minute": 34}
